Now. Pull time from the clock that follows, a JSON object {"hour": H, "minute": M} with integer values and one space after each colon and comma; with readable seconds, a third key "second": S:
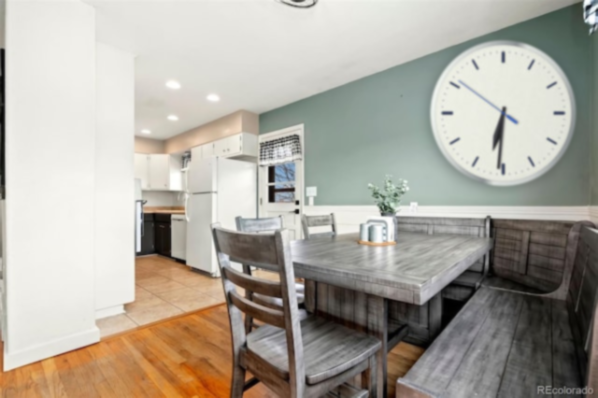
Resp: {"hour": 6, "minute": 30, "second": 51}
